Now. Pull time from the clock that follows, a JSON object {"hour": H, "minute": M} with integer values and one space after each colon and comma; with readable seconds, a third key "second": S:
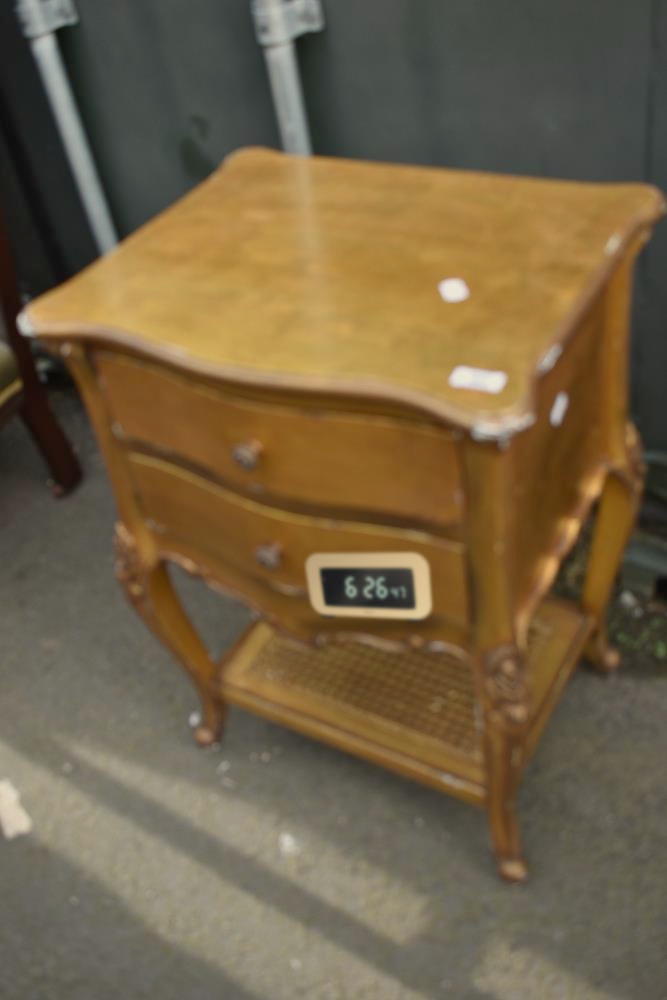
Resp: {"hour": 6, "minute": 26}
